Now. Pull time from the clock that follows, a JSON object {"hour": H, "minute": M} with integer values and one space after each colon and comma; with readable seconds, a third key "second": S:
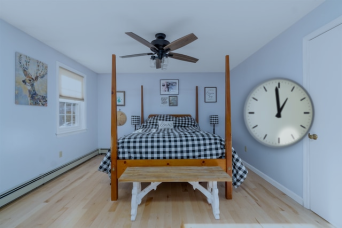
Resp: {"hour": 12, "minute": 59}
